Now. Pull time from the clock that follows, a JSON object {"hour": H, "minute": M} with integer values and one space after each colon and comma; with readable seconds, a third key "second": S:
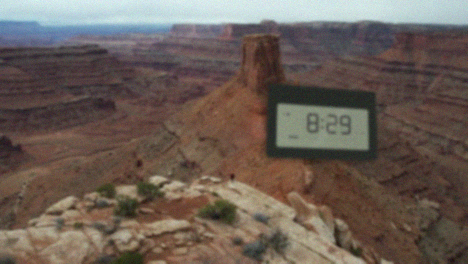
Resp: {"hour": 8, "minute": 29}
